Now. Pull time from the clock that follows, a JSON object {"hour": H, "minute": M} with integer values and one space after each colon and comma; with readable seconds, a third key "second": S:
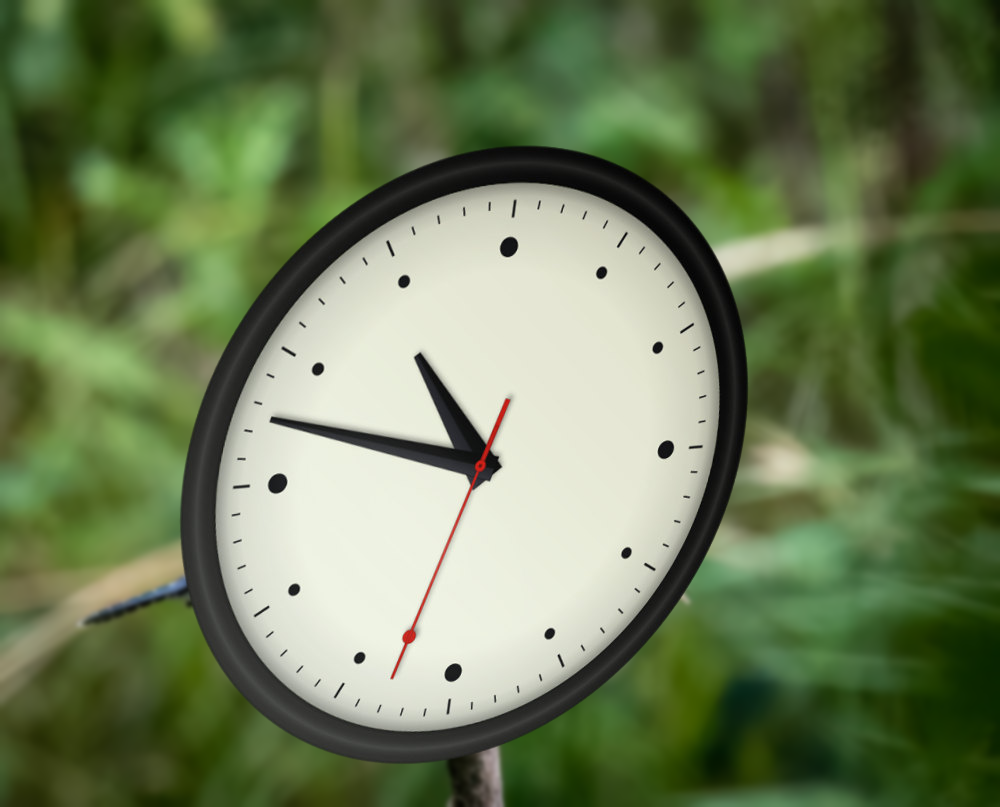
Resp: {"hour": 10, "minute": 47, "second": 33}
